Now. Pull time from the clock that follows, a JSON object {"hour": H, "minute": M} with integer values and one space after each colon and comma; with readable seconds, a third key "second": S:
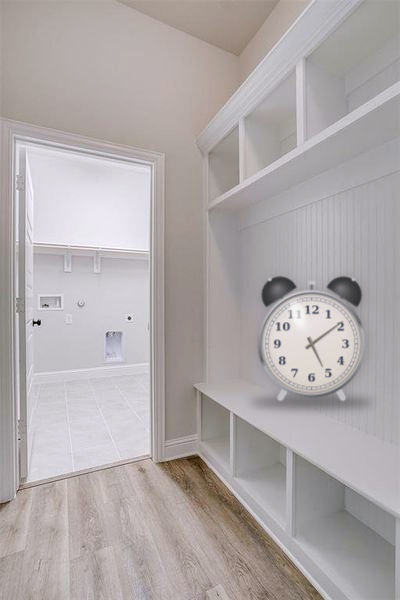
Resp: {"hour": 5, "minute": 9}
